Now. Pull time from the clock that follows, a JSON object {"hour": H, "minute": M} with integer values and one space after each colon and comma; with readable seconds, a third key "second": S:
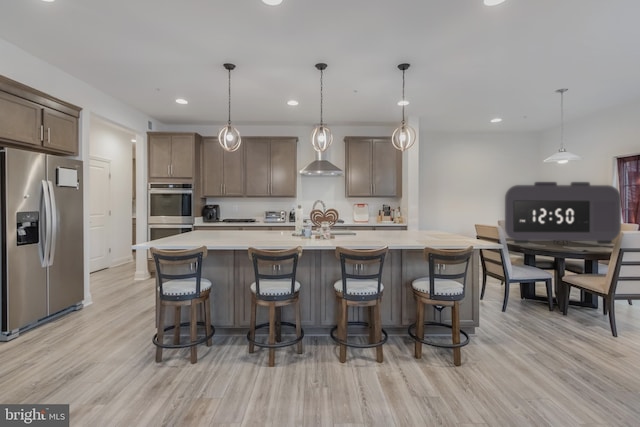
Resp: {"hour": 12, "minute": 50}
